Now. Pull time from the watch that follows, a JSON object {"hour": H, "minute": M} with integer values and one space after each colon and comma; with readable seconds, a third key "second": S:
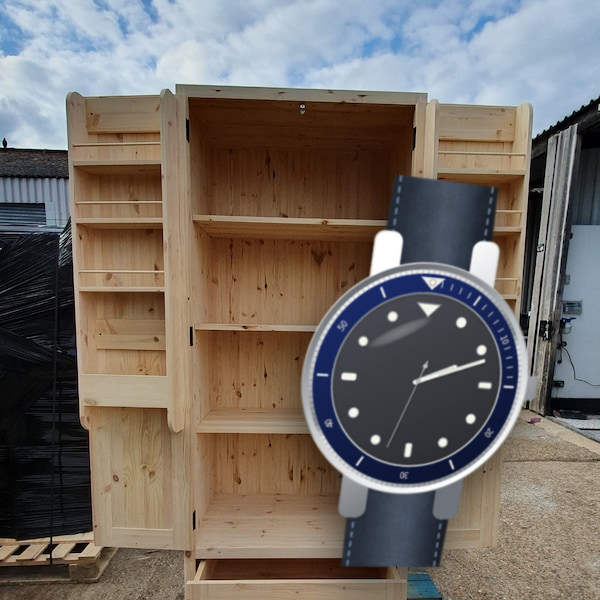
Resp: {"hour": 2, "minute": 11, "second": 33}
